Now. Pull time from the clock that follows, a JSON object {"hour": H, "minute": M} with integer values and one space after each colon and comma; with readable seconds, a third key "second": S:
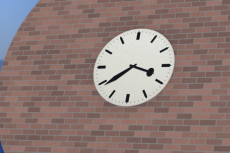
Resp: {"hour": 3, "minute": 39}
